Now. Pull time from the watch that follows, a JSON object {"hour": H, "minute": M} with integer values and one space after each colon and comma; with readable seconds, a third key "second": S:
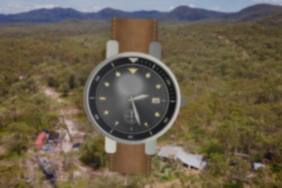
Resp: {"hour": 2, "minute": 27}
